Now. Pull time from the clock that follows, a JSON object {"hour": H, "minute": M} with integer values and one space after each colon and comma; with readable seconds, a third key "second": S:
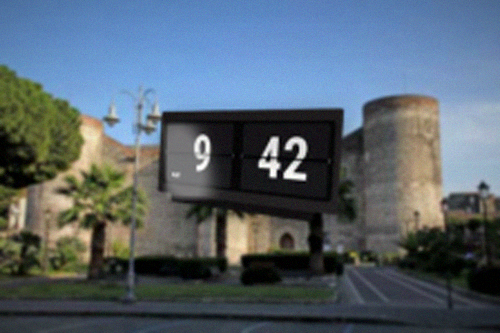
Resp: {"hour": 9, "minute": 42}
